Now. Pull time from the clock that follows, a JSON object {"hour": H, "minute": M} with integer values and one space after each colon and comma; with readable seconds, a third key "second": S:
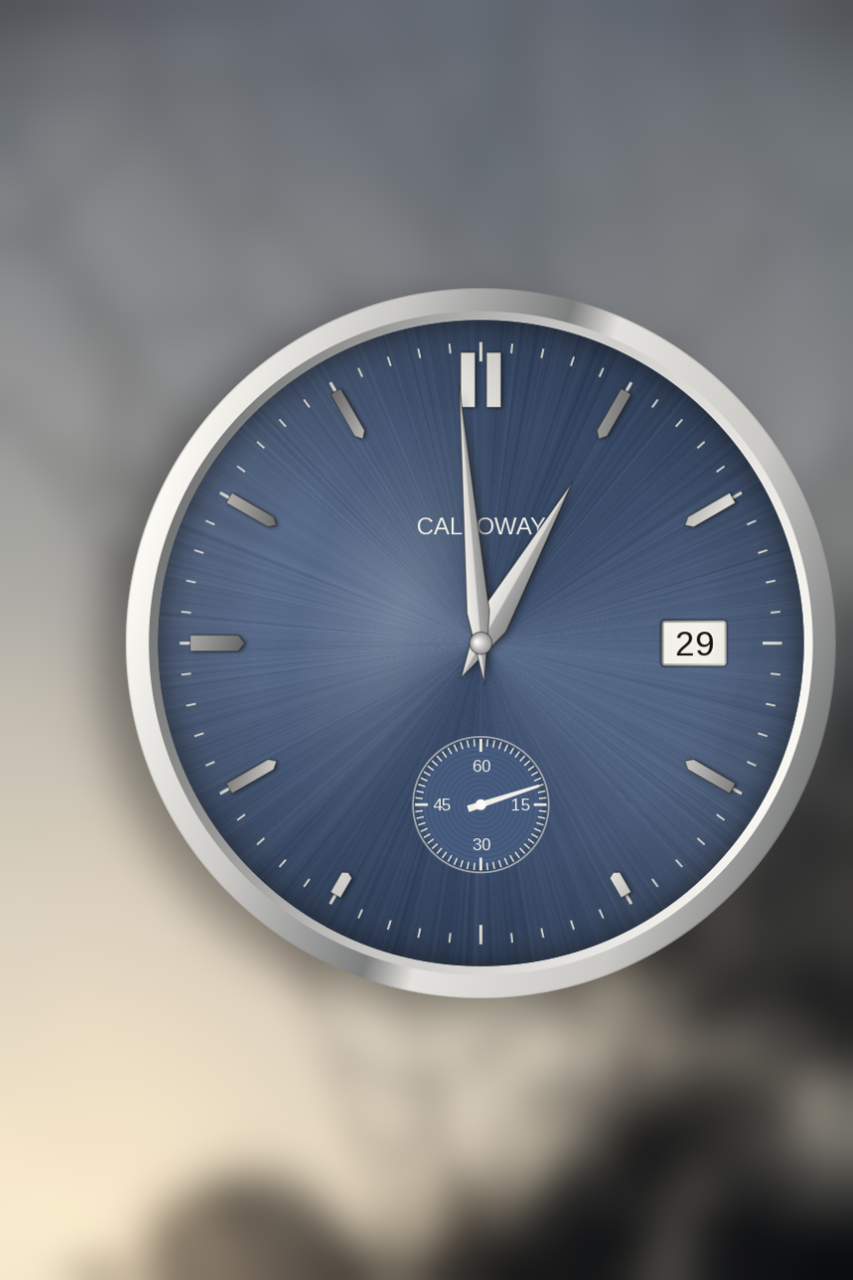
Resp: {"hour": 12, "minute": 59, "second": 12}
